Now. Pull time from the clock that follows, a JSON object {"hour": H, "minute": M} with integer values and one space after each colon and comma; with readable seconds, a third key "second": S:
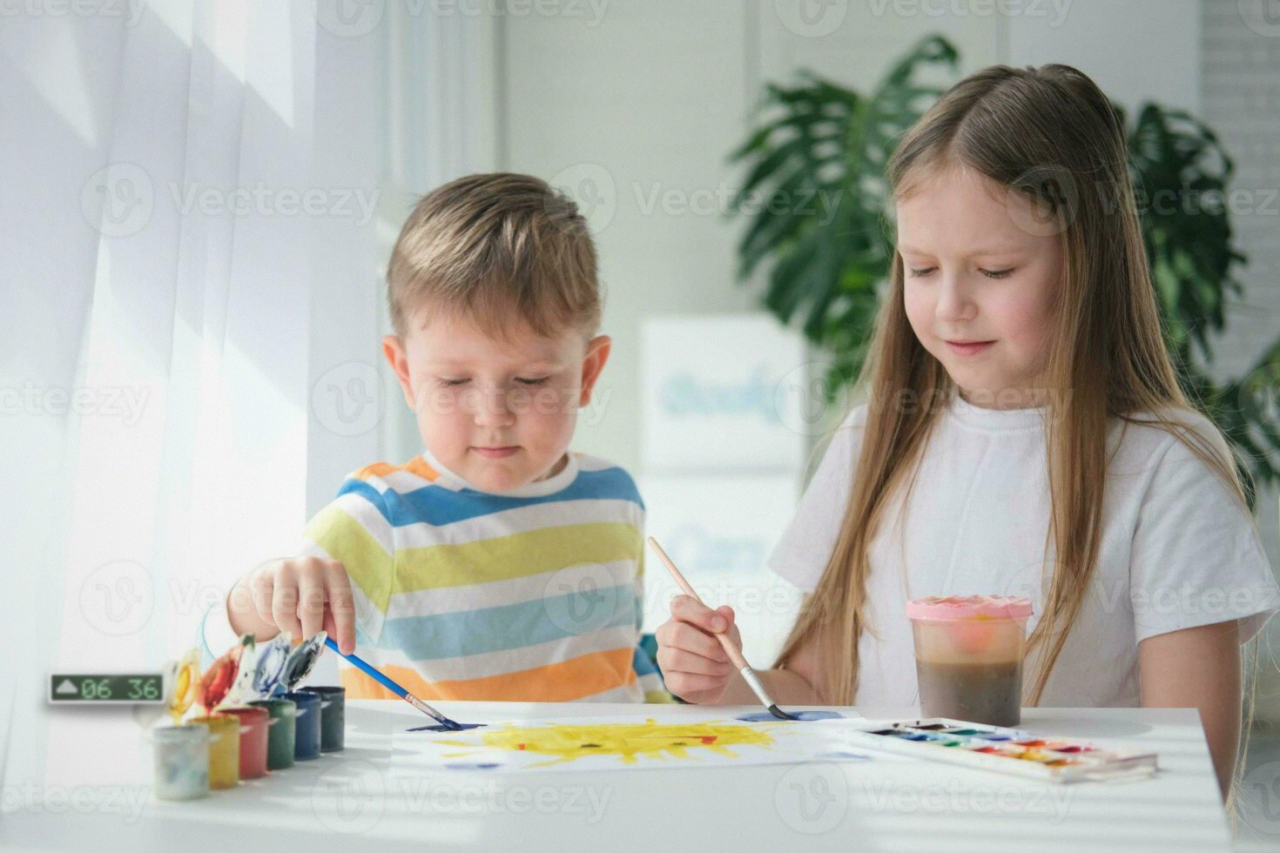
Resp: {"hour": 6, "minute": 36}
